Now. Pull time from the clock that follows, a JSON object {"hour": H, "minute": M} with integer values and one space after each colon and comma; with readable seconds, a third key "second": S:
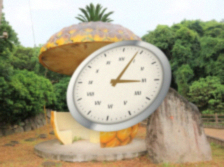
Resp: {"hour": 3, "minute": 4}
